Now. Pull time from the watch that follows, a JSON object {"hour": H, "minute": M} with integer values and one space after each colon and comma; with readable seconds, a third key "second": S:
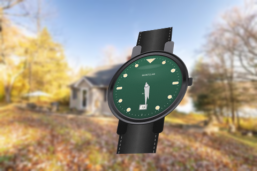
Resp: {"hour": 5, "minute": 29}
